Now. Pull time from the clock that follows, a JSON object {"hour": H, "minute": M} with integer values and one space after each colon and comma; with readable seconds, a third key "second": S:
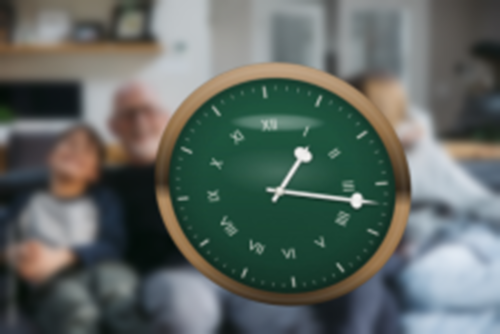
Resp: {"hour": 1, "minute": 17}
